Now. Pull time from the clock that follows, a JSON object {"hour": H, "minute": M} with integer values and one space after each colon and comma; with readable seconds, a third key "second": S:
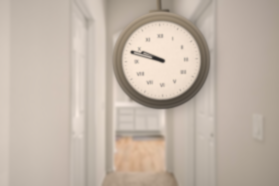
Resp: {"hour": 9, "minute": 48}
